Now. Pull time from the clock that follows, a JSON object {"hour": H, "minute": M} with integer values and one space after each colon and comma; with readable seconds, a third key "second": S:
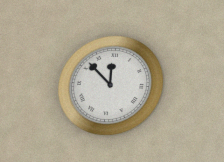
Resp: {"hour": 11, "minute": 52}
